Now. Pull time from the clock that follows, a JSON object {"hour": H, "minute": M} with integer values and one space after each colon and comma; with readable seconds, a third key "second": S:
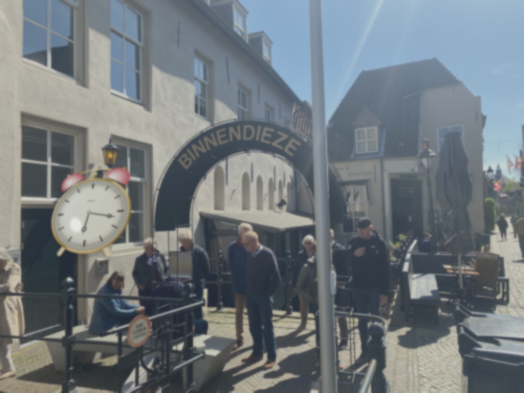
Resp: {"hour": 6, "minute": 17}
